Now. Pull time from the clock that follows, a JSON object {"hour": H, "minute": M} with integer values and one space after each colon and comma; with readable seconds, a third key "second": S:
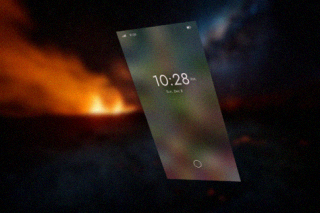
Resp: {"hour": 10, "minute": 28}
